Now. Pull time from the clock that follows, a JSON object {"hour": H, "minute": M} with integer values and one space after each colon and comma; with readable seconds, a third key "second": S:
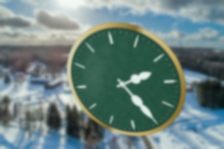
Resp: {"hour": 2, "minute": 25}
